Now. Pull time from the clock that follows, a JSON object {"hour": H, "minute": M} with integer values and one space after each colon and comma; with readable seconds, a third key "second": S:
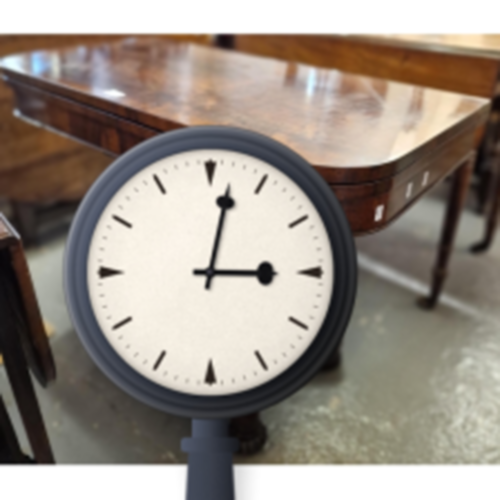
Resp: {"hour": 3, "minute": 2}
